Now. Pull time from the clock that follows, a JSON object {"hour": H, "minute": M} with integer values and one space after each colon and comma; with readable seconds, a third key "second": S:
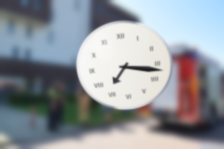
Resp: {"hour": 7, "minute": 17}
